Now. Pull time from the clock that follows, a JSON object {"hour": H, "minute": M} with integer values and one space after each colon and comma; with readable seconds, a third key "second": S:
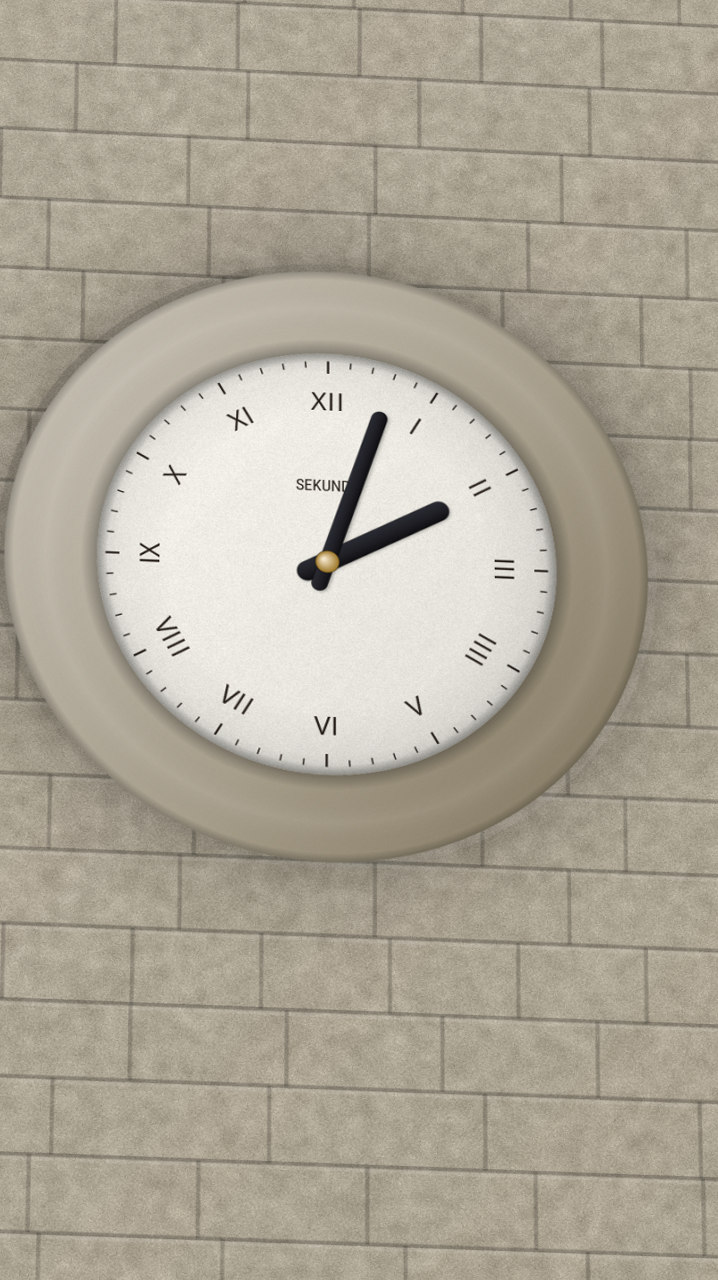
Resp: {"hour": 2, "minute": 3}
